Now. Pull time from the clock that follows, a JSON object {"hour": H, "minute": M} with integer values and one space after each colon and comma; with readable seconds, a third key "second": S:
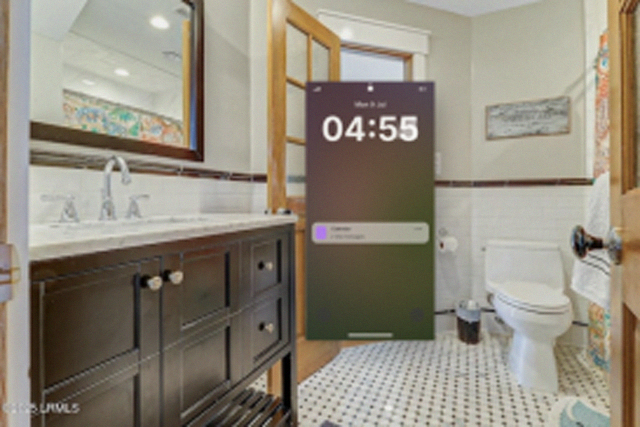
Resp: {"hour": 4, "minute": 55}
